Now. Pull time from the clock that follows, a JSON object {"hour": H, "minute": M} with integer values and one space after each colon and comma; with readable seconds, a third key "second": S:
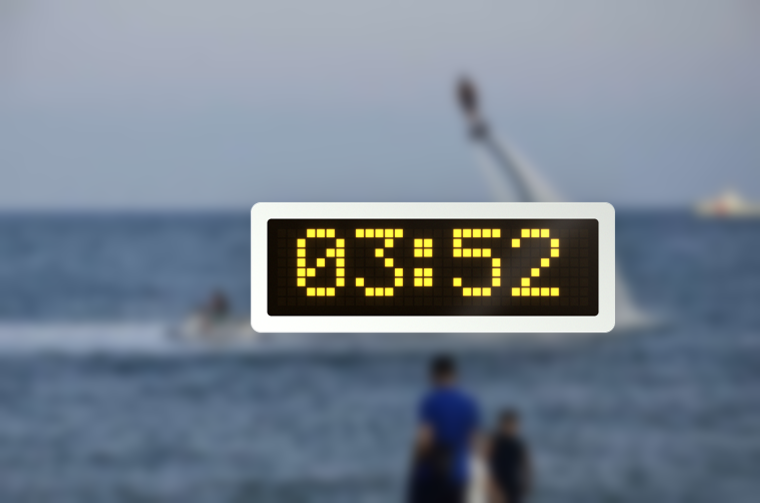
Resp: {"hour": 3, "minute": 52}
